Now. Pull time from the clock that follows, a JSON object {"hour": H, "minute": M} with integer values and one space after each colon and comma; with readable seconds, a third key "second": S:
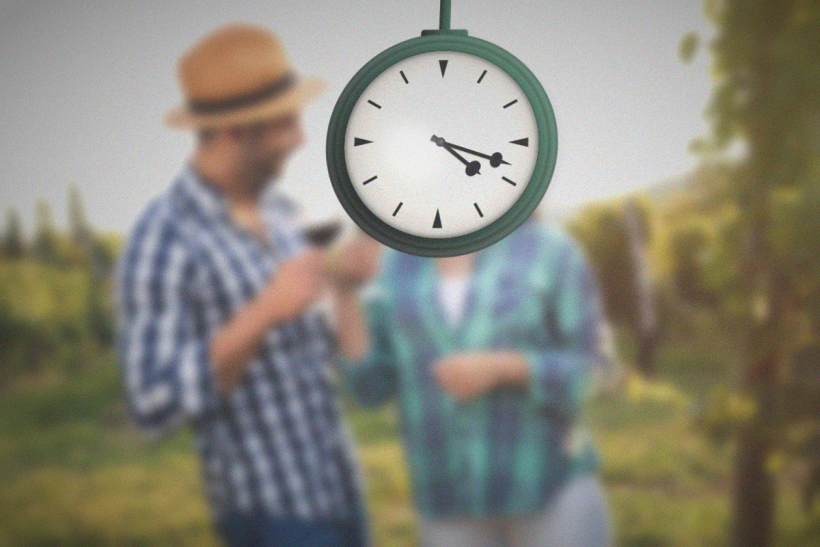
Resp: {"hour": 4, "minute": 18}
